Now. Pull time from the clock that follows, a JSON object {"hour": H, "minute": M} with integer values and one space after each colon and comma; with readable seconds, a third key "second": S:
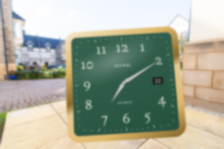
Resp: {"hour": 7, "minute": 10}
